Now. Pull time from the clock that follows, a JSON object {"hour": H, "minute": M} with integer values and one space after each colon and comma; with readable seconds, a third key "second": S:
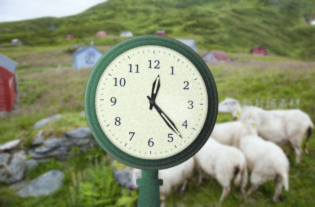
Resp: {"hour": 12, "minute": 23}
